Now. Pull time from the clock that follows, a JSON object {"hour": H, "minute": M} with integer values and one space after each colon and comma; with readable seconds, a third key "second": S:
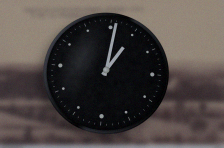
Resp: {"hour": 1, "minute": 1}
